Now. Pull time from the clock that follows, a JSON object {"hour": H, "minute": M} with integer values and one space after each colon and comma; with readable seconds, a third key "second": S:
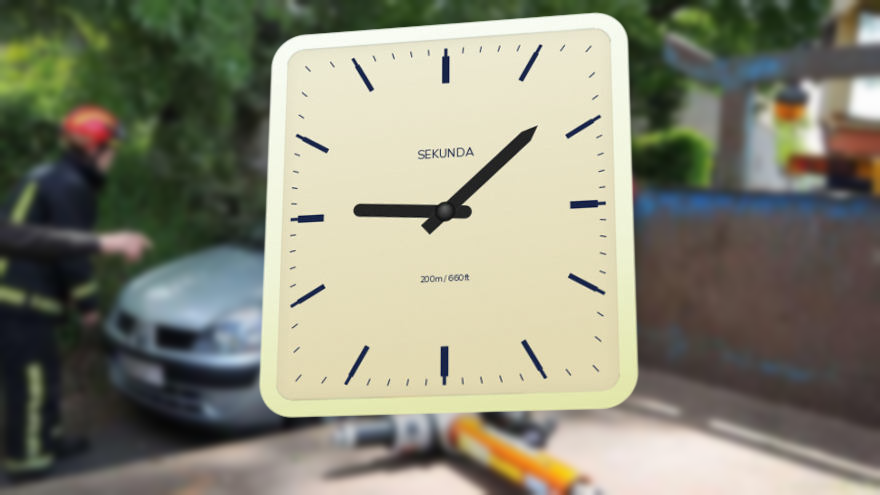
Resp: {"hour": 9, "minute": 8}
